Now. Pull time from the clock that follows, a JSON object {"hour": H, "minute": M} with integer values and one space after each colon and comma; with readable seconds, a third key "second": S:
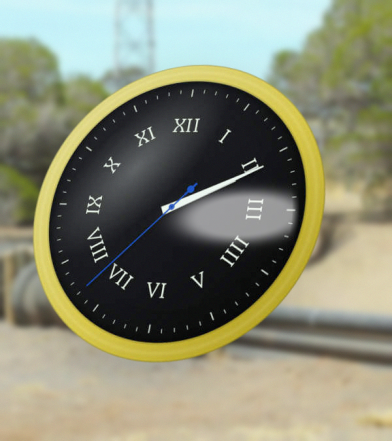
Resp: {"hour": 2, "minute": 10, "second": 37}
